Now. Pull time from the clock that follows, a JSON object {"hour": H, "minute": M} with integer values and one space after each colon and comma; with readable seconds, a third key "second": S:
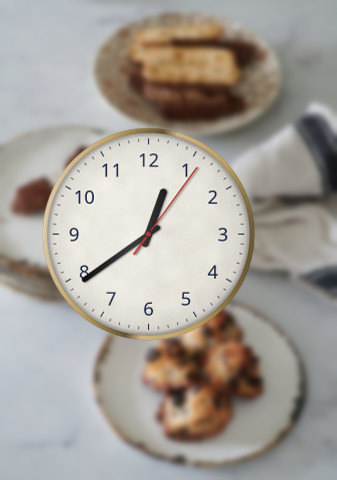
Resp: {"hour": 12, "minute": 39, "second": 6}
